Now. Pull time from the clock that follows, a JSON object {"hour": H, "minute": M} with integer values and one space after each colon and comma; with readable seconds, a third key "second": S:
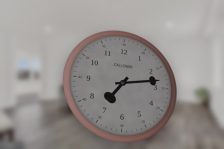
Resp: {"hour": 7, "minute": 13}
